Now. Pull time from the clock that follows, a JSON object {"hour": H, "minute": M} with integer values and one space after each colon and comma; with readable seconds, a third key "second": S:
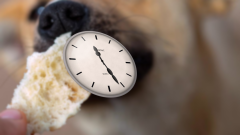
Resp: {"hour": 11, "minute": 26}
